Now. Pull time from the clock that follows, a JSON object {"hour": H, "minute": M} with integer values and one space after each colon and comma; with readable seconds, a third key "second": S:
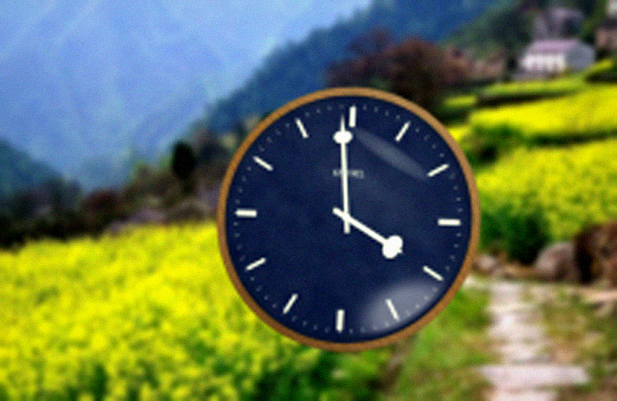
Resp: {"hour": 3, "minute": 59}
